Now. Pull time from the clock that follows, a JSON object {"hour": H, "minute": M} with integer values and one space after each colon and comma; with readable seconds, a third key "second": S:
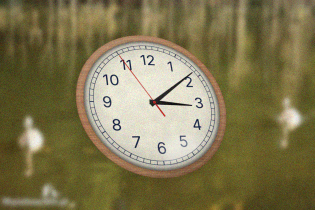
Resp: {"hour": 3, "minute": 8, "second": 55}
